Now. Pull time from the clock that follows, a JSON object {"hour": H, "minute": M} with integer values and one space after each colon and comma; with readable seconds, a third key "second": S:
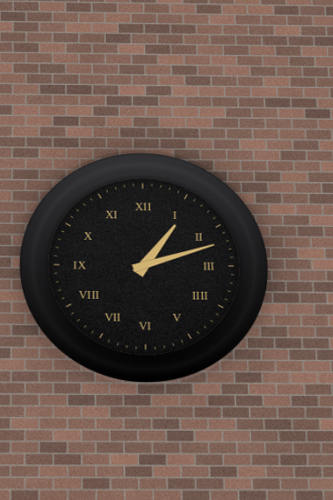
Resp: {"hour": 1, "minute": 12}
